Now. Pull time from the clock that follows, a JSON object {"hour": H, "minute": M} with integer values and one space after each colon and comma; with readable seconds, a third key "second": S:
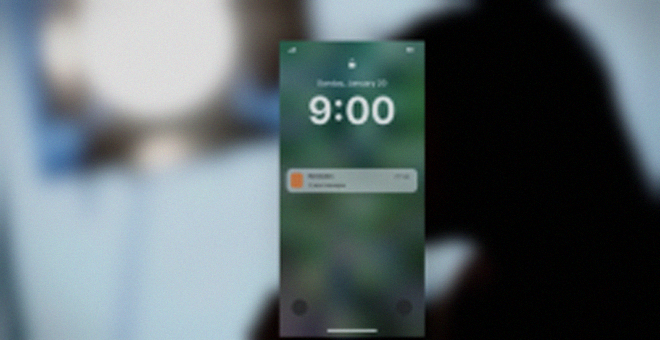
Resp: {"hour": 9, "minute": 0}
